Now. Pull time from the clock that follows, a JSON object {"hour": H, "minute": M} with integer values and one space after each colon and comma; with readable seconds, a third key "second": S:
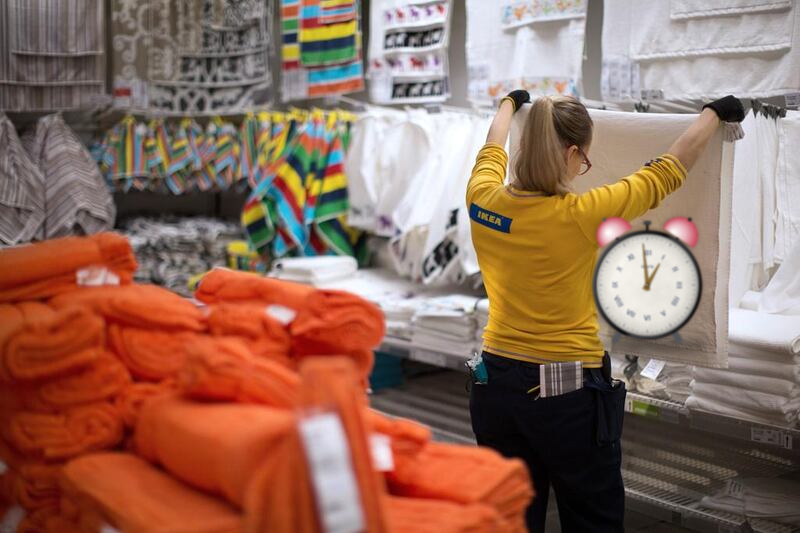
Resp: {"hour": 12, "minute": 59}
